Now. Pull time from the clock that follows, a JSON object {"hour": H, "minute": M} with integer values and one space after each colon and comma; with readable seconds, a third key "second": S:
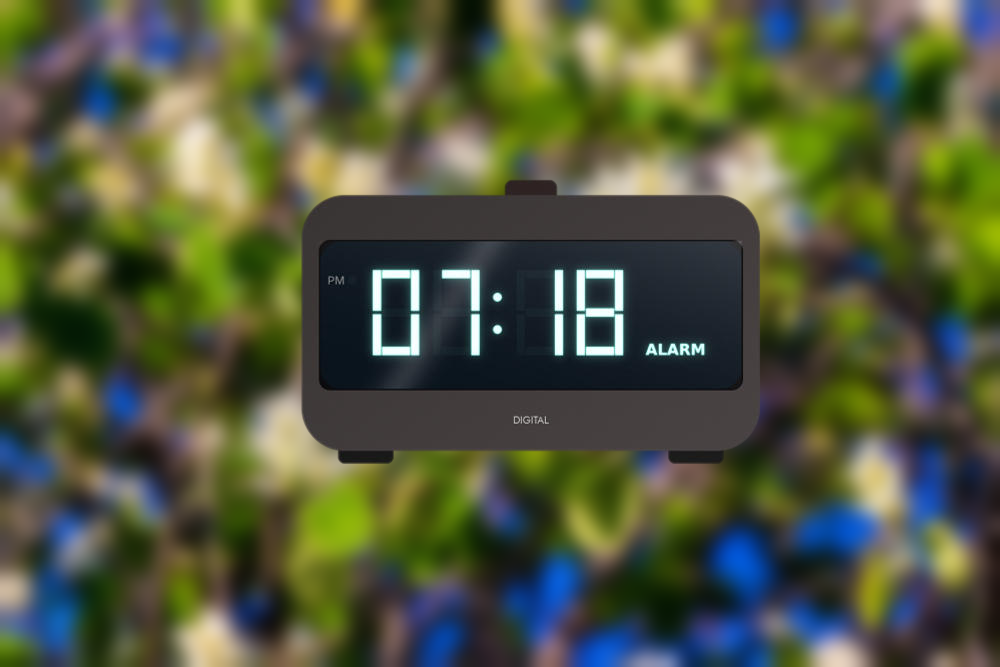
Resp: {"hour": 7, "minute": 18}
